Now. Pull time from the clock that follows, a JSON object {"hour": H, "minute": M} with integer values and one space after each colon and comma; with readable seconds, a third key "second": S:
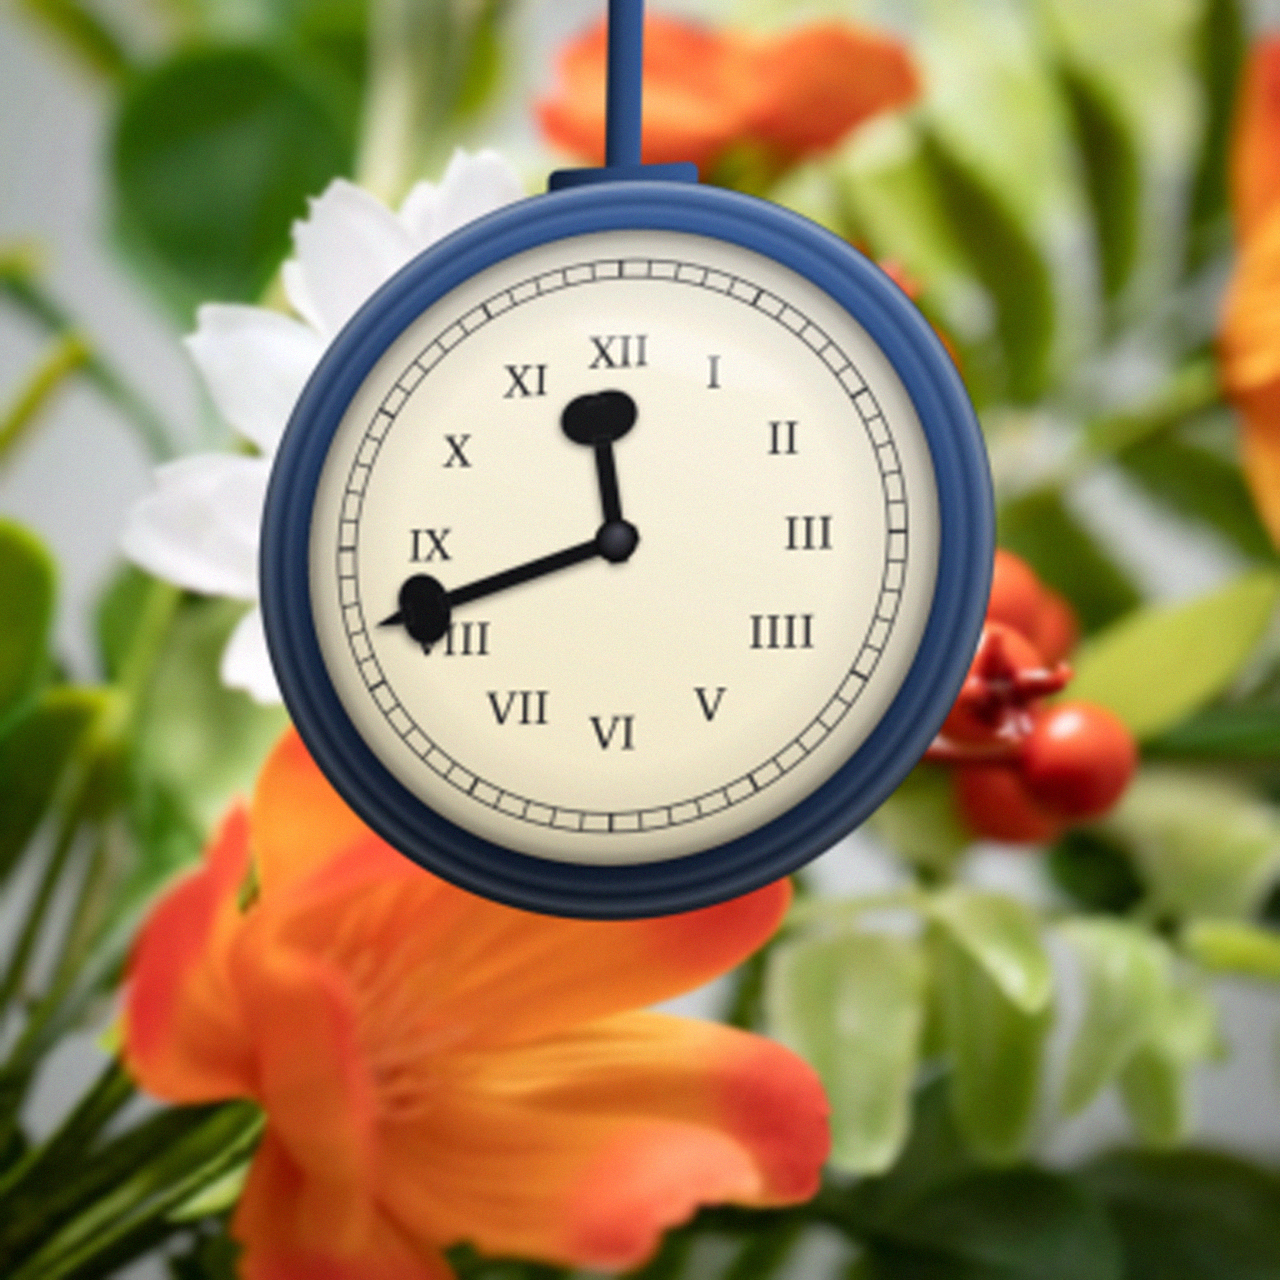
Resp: {"hour": 11, "minute": 42}
